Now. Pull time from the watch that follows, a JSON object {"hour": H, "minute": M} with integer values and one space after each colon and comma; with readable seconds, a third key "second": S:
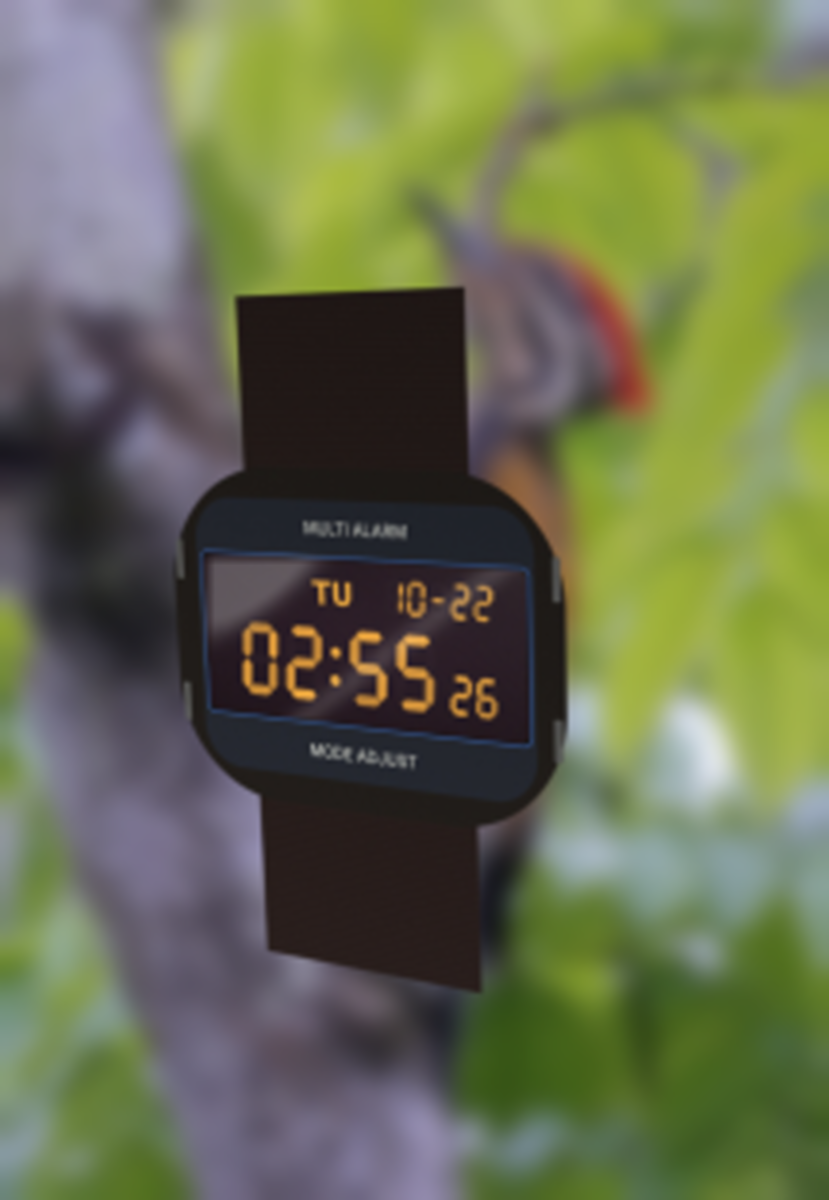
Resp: {"hour": 2, "minute": 55, "second": 26}
